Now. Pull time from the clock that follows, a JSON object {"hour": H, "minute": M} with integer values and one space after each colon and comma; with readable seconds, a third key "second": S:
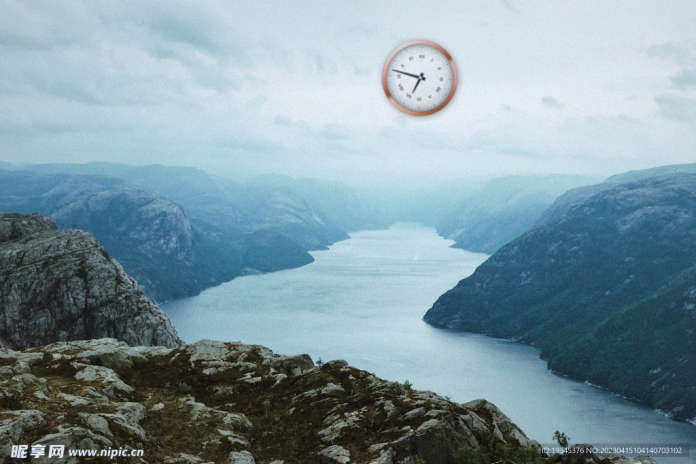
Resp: {"hour": 6, "minute": 47}
